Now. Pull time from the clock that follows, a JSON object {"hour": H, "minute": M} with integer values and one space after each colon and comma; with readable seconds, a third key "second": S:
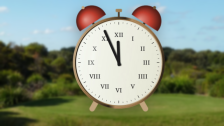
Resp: {"hour": 11, "minute": 56}
